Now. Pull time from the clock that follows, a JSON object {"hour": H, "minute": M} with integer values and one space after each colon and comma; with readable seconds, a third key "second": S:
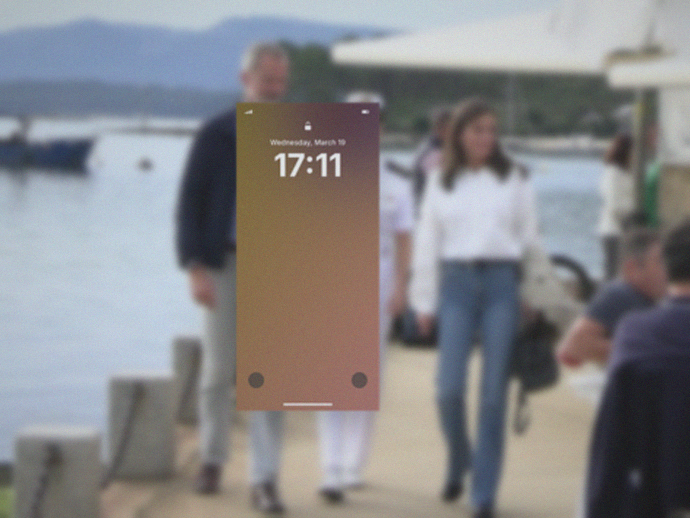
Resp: {"hour": 17, "minute": 11}
